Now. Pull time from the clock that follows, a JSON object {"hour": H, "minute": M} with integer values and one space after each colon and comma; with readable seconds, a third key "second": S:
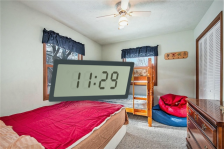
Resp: {"hour": 11, "minute": 29}
